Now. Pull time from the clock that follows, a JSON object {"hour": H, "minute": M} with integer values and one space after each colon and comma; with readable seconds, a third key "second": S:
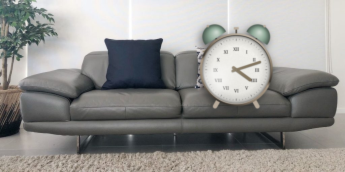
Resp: {"hour": 4, "minute": 12}
